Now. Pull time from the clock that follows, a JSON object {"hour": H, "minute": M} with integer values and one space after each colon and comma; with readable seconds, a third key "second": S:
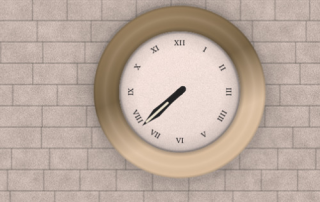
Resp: {"hour": 7, "minute": 38}
